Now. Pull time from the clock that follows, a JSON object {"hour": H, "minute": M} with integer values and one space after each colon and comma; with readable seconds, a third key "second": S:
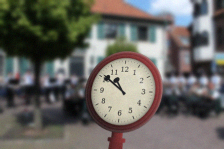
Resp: {"hour": 10, "minute": 51}
